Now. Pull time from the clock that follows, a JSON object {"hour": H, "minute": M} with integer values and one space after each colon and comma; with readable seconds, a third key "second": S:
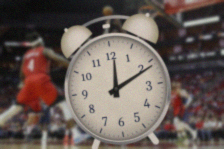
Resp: {"hour": 12, "minute": 11}
